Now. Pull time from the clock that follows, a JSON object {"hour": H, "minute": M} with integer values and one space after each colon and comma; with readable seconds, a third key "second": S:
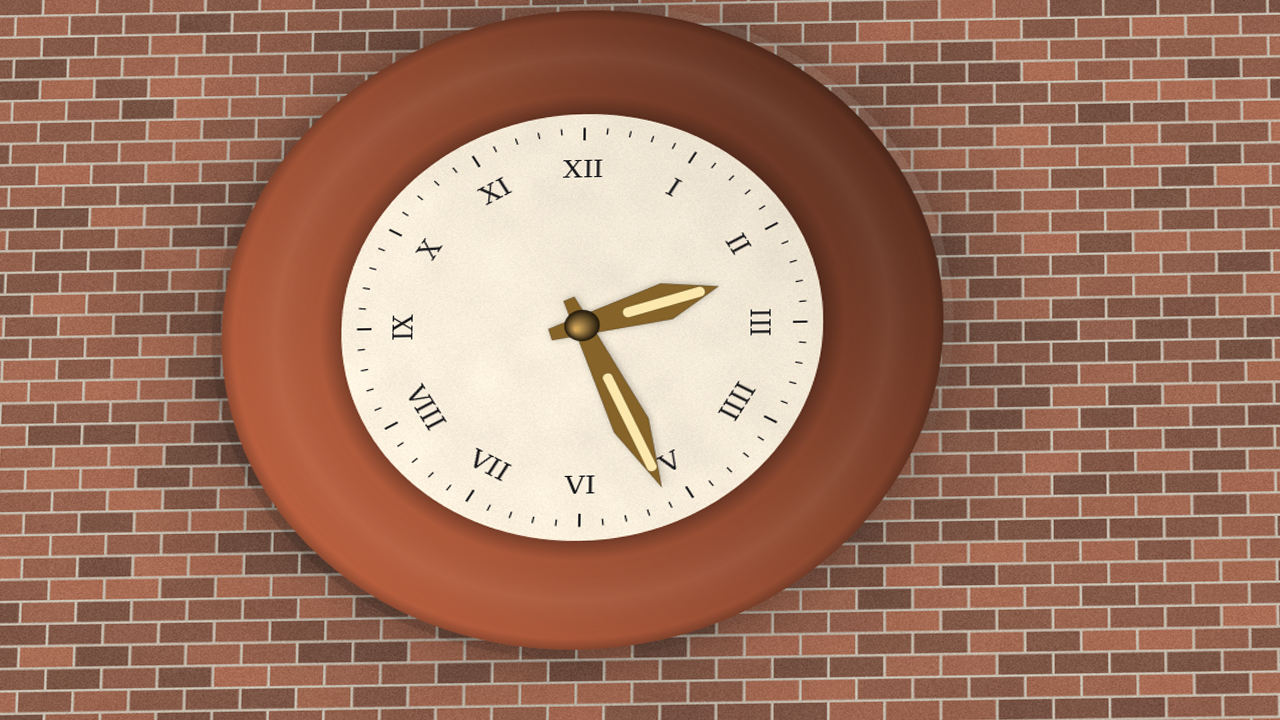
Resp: {"hour": 2, "minute": 26}
